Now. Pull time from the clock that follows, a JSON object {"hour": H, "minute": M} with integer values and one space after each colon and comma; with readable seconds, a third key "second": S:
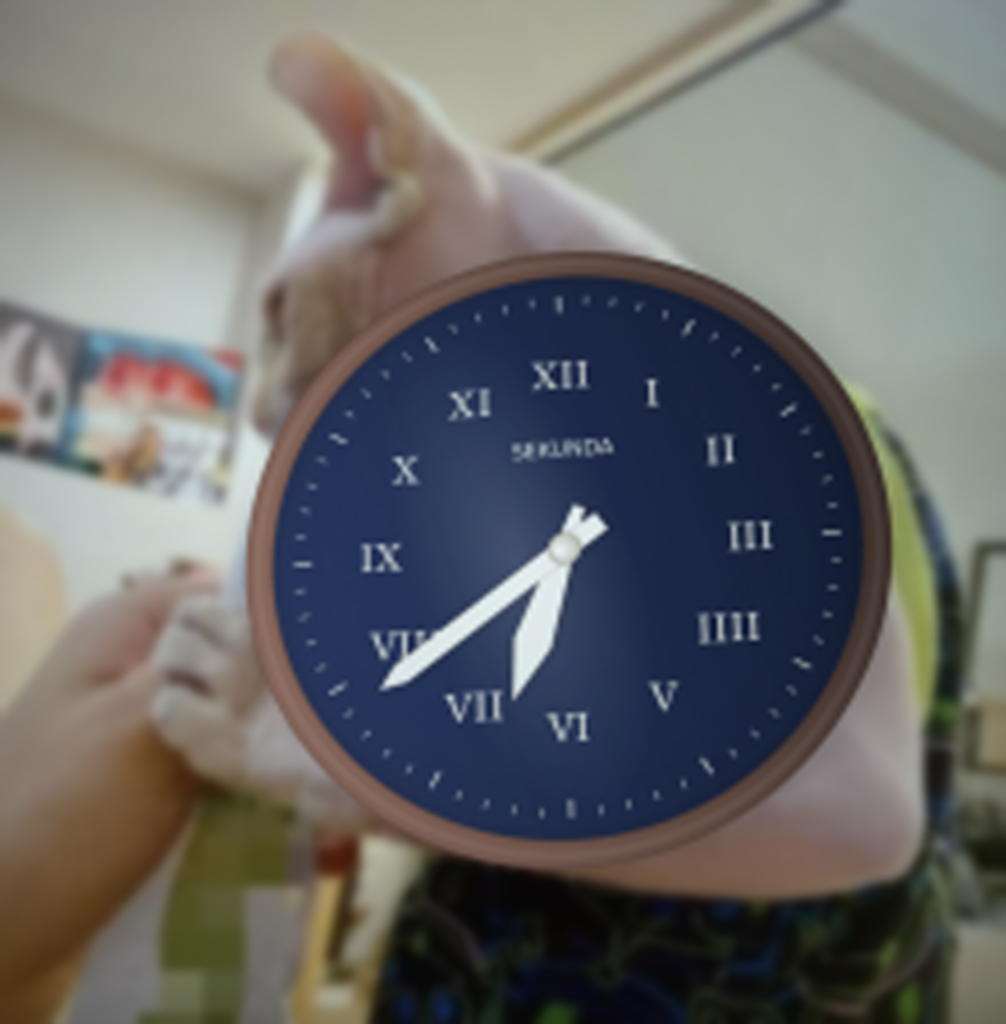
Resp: {"hour": 6, "minute": 39}
